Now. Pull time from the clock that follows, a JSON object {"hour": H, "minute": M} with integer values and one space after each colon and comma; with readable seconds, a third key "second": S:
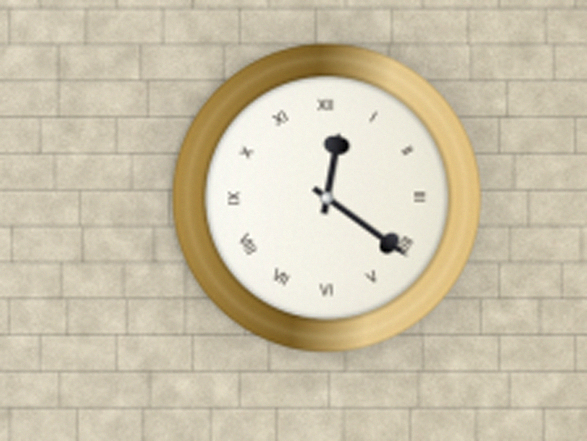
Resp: {"hour": 12, "minute": 21}
